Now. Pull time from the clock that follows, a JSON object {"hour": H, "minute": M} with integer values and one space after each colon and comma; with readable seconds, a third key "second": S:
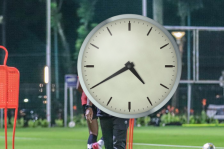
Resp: {"hour": 4, "minute": 40}
